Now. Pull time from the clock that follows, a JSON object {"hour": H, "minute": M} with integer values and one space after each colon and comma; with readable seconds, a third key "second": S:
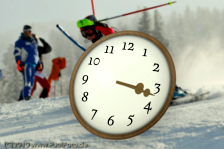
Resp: {"hour": 3, "minute": 17}
